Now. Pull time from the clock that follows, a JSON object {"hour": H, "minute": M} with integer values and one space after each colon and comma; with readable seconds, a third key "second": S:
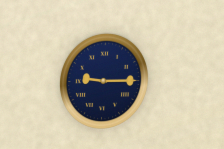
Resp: {"hour": 9, "minute": 15}
